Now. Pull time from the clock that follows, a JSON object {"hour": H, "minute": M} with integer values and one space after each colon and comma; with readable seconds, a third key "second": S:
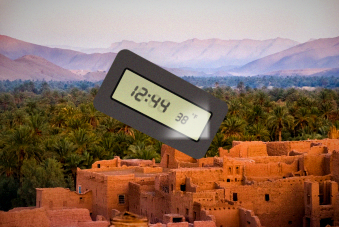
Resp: {"hour": 12, "minute": 44}
